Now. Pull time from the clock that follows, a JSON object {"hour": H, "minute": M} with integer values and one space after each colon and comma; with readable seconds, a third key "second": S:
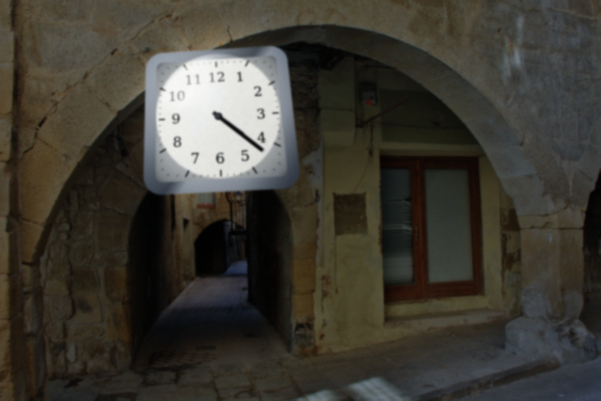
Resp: {"hour": 4, "minute": 22}
